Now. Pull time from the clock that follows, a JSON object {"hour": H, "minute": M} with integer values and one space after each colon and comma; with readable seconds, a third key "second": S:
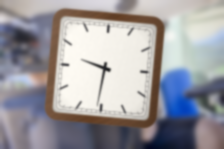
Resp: {"hour": 9, "minute": 31}
